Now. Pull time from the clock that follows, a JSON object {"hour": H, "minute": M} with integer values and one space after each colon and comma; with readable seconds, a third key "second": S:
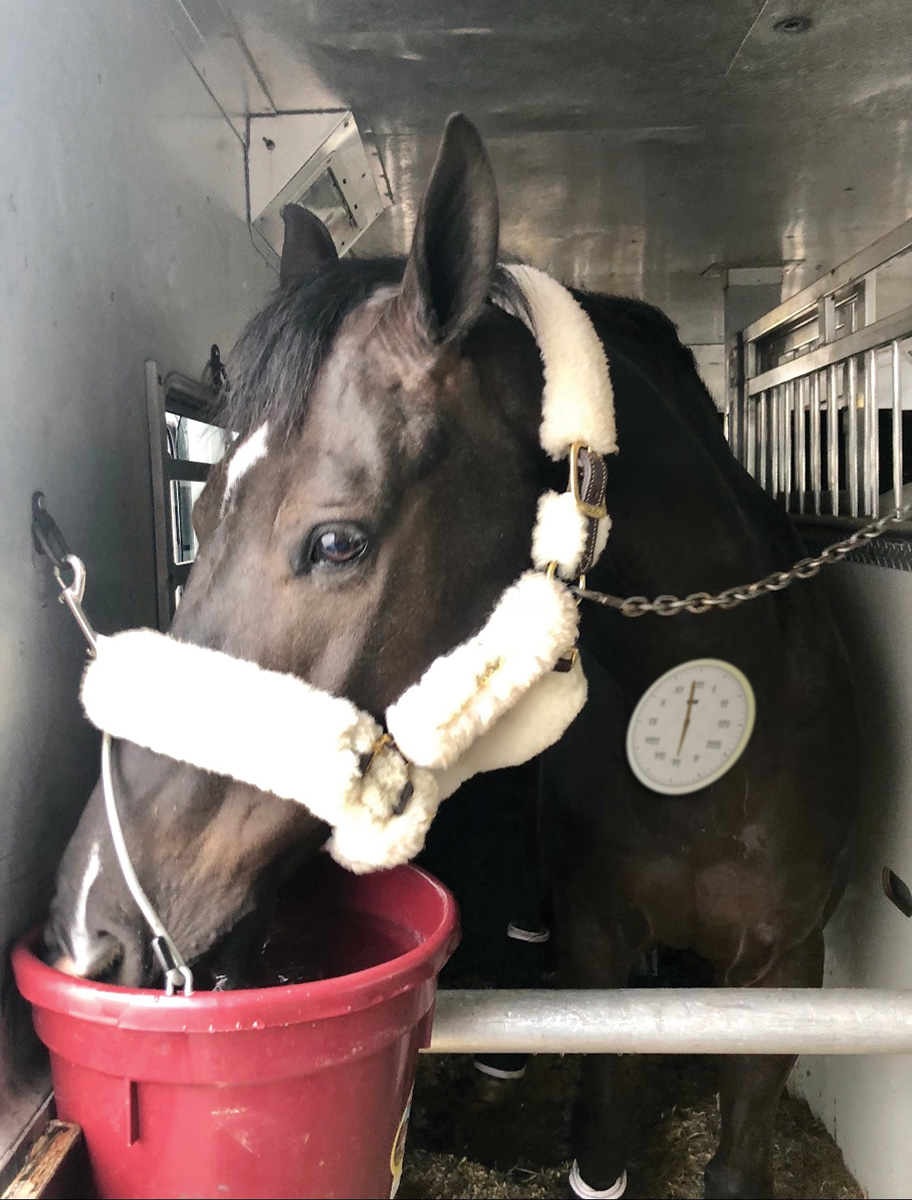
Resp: {"hour": 5, "minute": 59}
